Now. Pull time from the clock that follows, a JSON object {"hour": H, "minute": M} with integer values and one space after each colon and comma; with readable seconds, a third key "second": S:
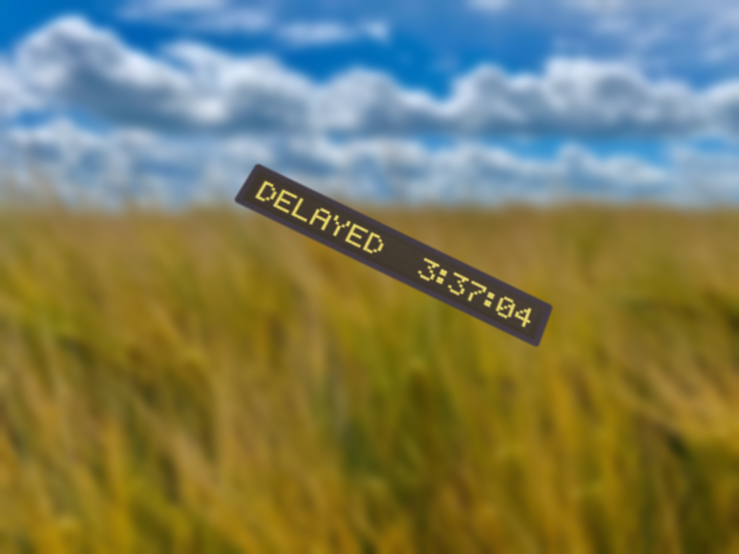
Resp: {"hour": 3, "minute": 37, "second": 4}
